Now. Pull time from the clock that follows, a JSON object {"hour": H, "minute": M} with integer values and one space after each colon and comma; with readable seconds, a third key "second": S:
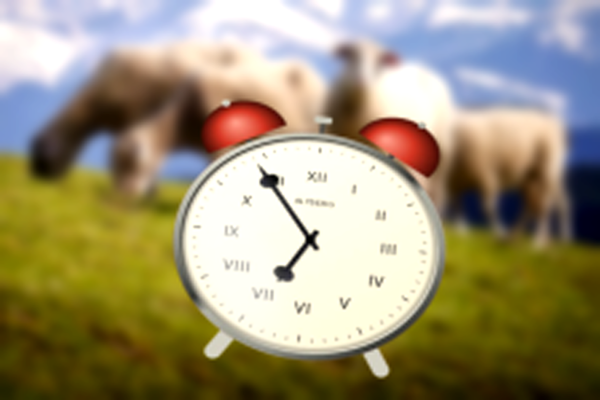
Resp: {"hour": 6, "minute": 54}
